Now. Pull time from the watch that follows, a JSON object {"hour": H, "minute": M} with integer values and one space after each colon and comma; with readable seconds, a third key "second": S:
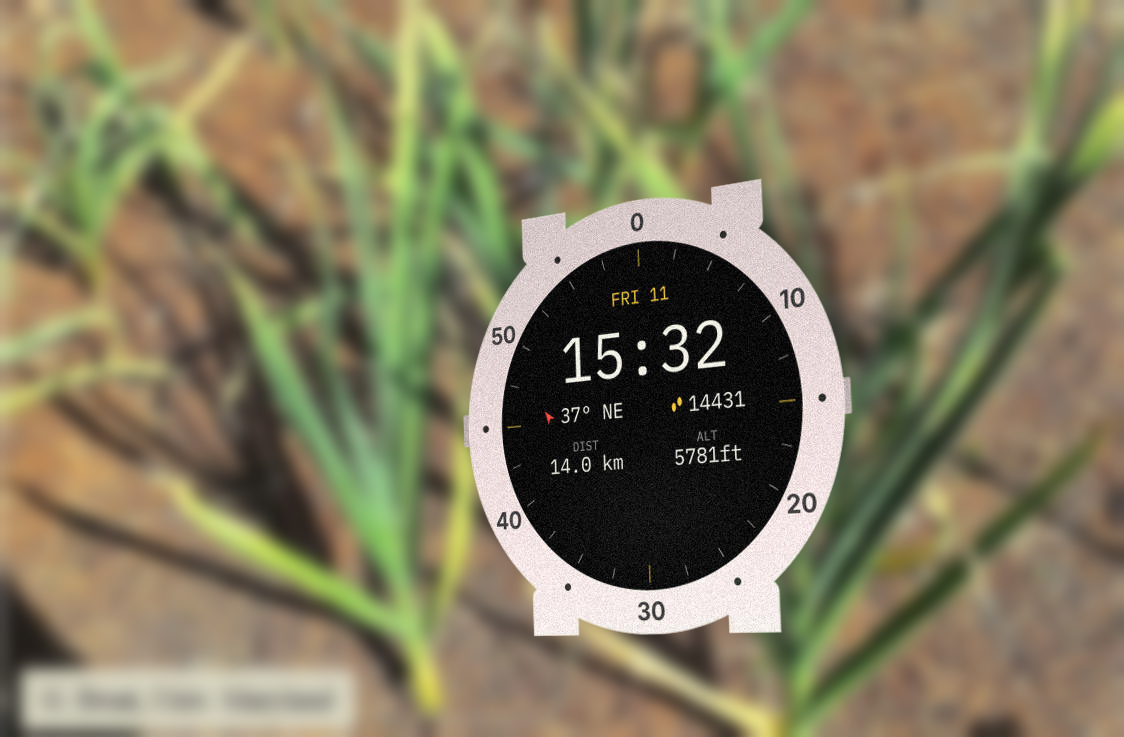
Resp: {"hour": 15, "minute": 32}
